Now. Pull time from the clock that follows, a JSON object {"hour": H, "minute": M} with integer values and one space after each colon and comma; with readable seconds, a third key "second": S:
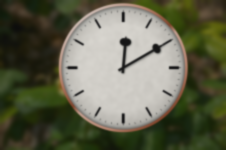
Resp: {"hour": 12, "minute": 10}
